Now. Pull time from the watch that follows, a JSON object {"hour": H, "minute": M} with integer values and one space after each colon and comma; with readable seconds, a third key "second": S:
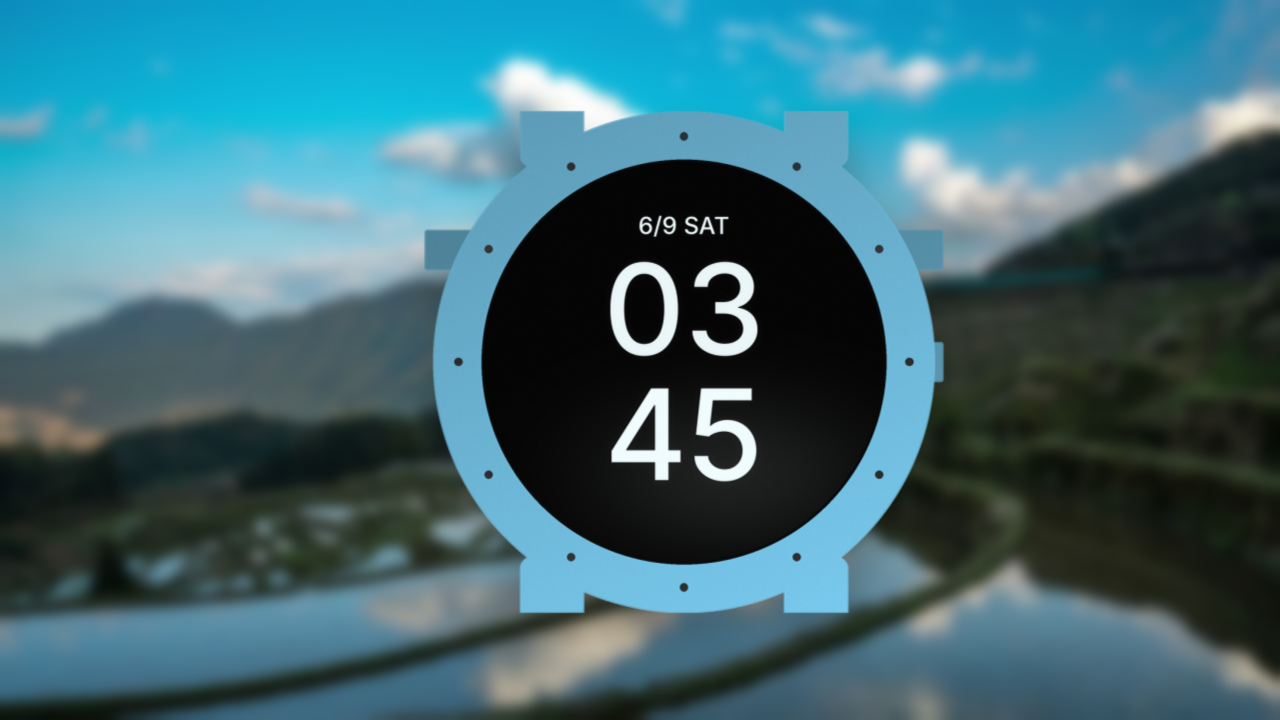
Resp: {"hour": 3, "minute": 45}
